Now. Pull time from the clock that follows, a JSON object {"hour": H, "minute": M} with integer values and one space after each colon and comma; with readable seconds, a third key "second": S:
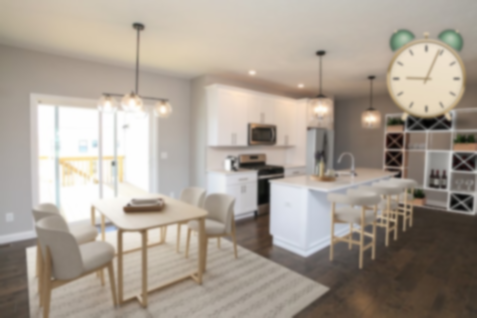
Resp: {"hour": 9, "minute": 4}
